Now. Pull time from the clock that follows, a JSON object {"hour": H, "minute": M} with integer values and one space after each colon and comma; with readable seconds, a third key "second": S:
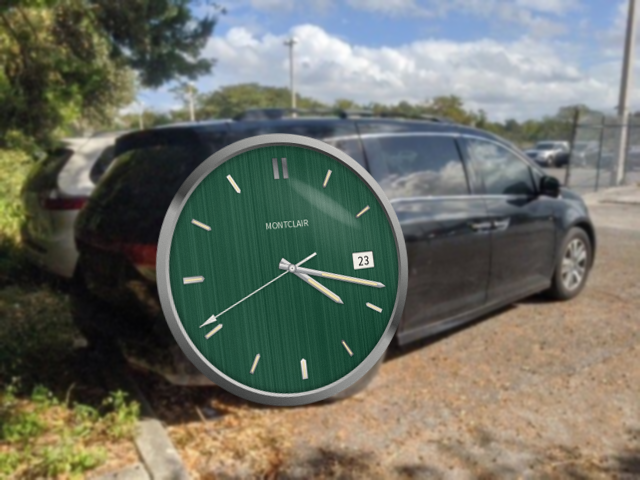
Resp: {"hour": 4, "minute": 17, "second": 41}
